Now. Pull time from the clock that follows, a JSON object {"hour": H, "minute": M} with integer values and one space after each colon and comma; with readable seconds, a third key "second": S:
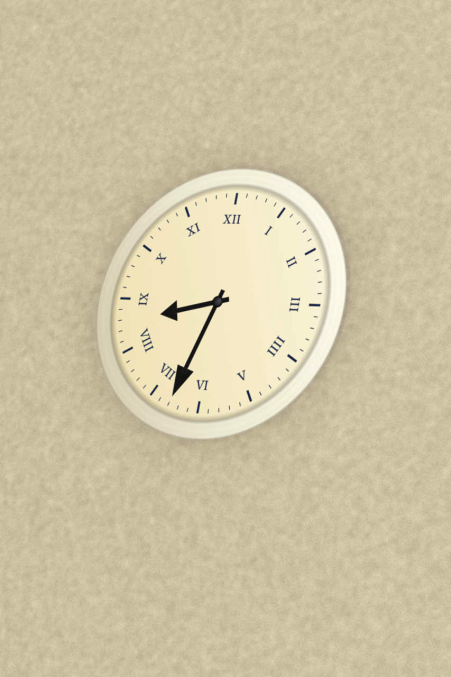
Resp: {"hour": 8, "minute": 33}
